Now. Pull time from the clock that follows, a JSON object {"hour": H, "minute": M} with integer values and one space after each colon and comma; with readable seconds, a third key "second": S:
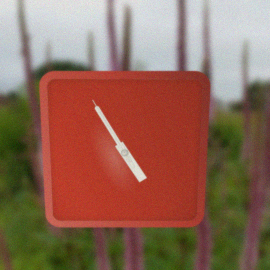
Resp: {"hour": 4, "minute": 54, "second": 55}
